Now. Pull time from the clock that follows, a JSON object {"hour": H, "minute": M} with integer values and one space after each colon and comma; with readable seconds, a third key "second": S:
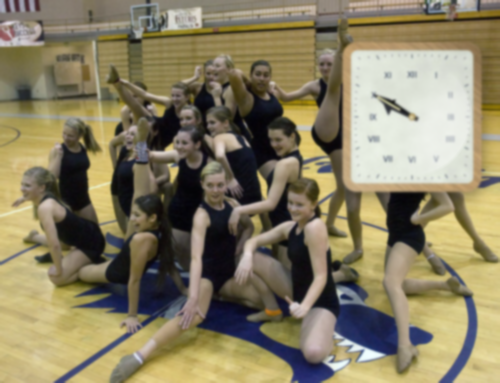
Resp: {"hour": 9, "minute": 50}
